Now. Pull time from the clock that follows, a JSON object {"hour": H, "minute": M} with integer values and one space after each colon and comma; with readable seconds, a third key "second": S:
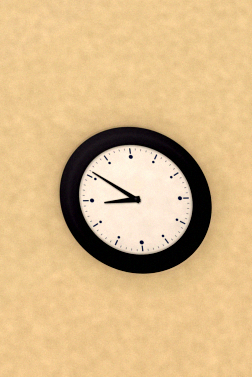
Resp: {"hour": 8, "minute": 51}
